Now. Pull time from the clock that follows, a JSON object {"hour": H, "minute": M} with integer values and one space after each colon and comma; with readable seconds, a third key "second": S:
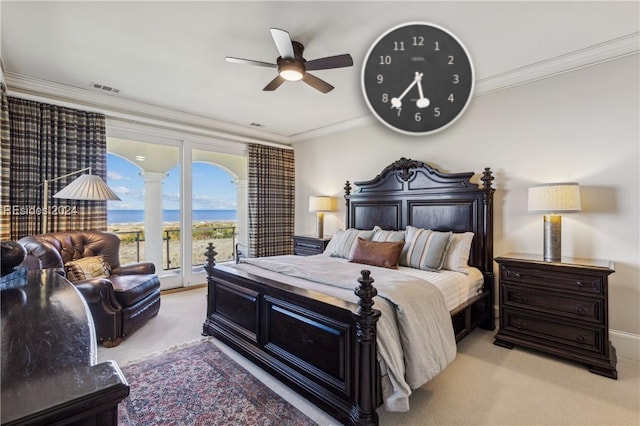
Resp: {"hour": 5, "minute": 37}
